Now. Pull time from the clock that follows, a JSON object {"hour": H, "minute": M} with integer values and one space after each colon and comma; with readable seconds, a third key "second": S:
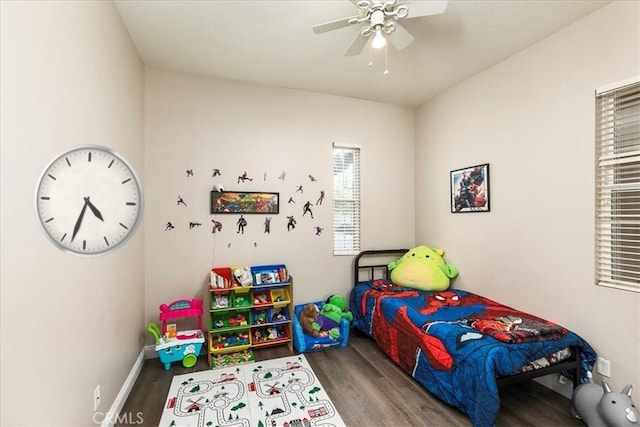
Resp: {"hour": 4, "minute": 33}
